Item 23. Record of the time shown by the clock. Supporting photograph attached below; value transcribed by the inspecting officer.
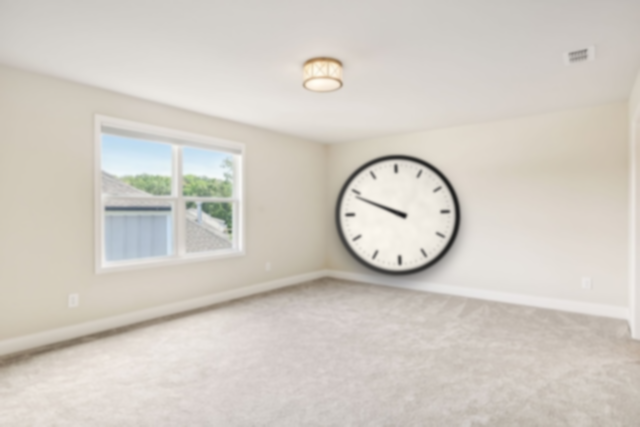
9:49
